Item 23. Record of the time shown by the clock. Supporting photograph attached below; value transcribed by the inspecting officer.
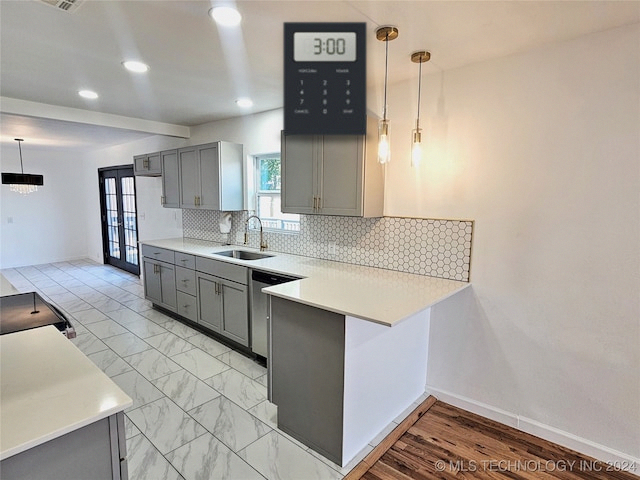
3:00
